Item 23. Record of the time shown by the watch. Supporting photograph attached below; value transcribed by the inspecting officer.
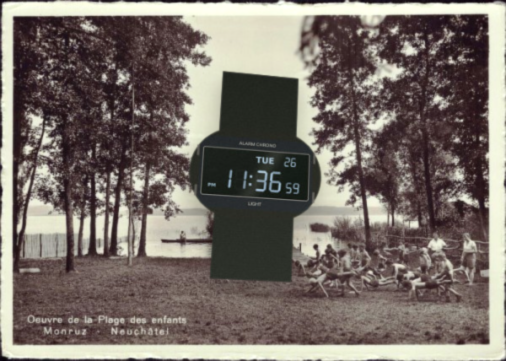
11:36:59
